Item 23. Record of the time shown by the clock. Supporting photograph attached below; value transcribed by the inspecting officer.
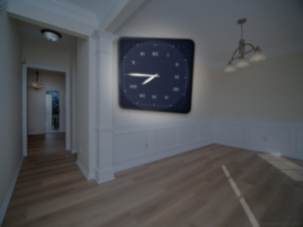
7:45
